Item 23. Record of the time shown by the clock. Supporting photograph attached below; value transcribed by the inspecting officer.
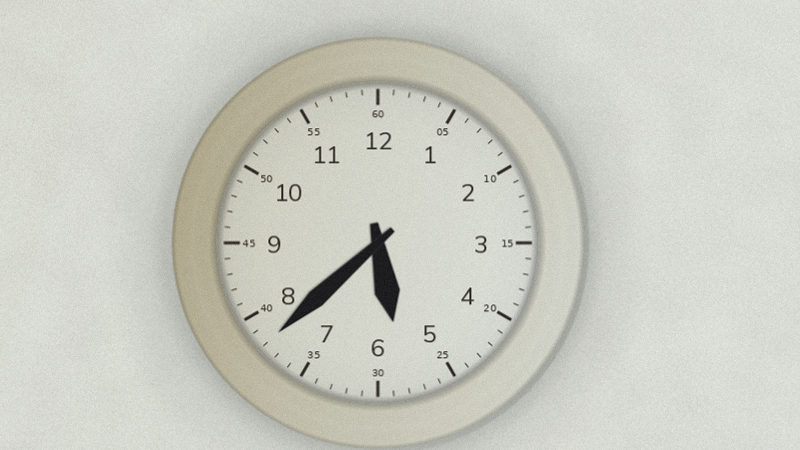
5:38
